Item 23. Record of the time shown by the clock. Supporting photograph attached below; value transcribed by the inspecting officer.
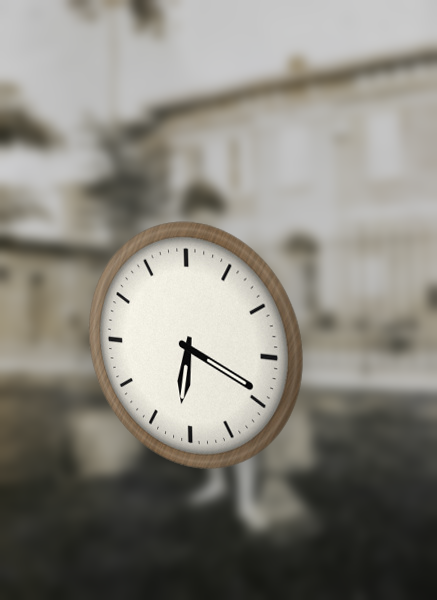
6:19
